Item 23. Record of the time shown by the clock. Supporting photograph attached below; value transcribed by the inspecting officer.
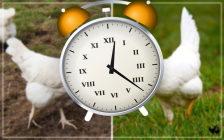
12:22
